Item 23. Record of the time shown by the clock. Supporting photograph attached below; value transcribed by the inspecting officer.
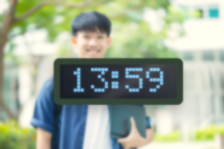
13:59
